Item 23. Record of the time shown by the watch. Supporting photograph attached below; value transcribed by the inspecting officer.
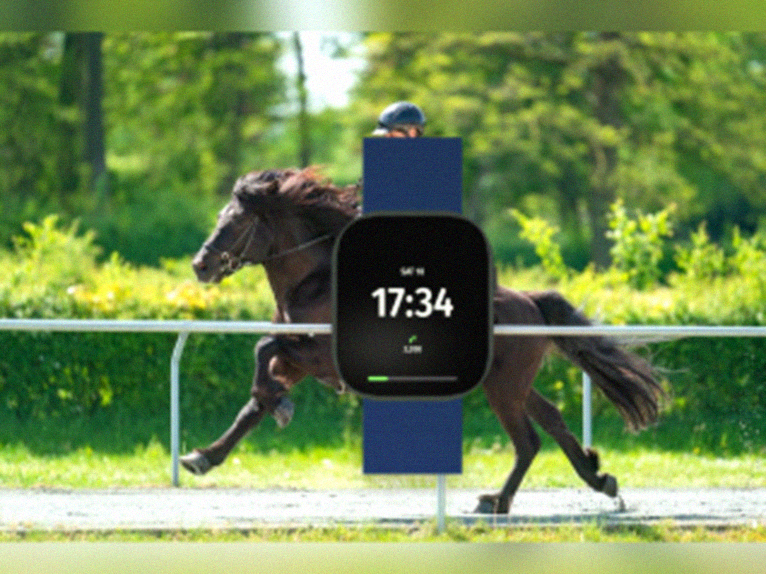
17:34
